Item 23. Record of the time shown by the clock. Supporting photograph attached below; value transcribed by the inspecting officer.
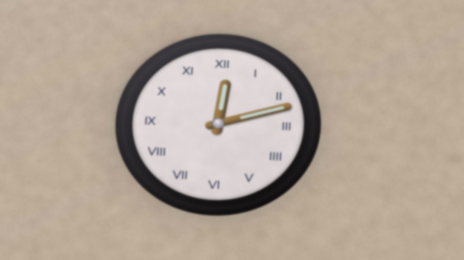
12:12
